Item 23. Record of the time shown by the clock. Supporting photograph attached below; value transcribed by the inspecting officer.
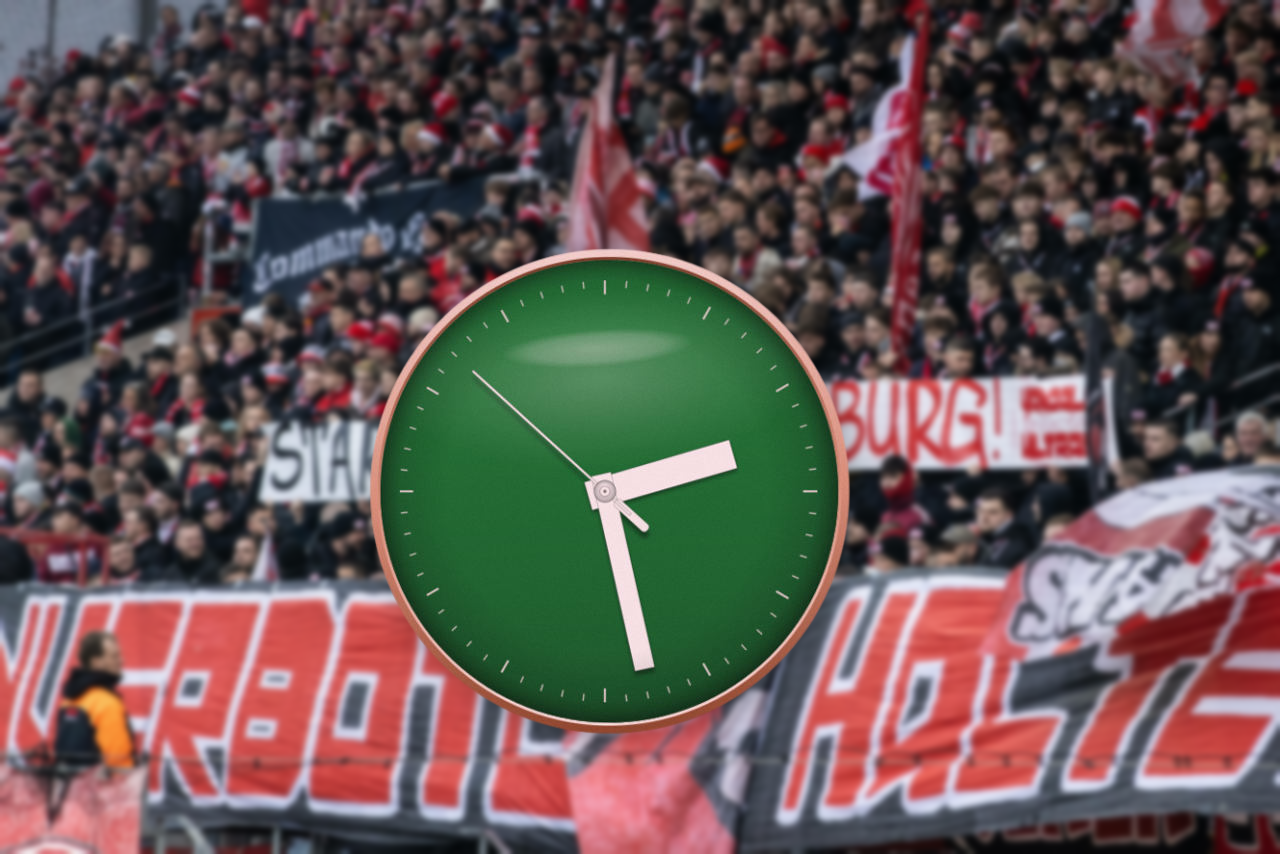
2:27:52
